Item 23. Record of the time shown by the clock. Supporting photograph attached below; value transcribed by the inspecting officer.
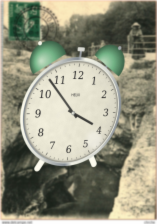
3:53
